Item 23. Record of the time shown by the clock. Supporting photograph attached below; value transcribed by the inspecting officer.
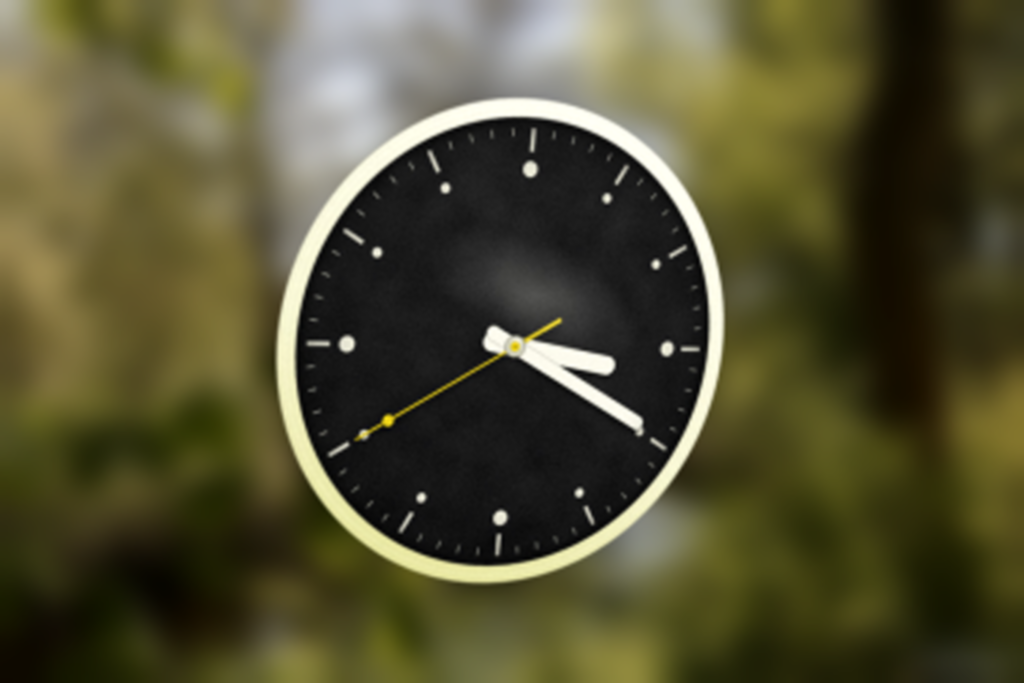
3:19:40
